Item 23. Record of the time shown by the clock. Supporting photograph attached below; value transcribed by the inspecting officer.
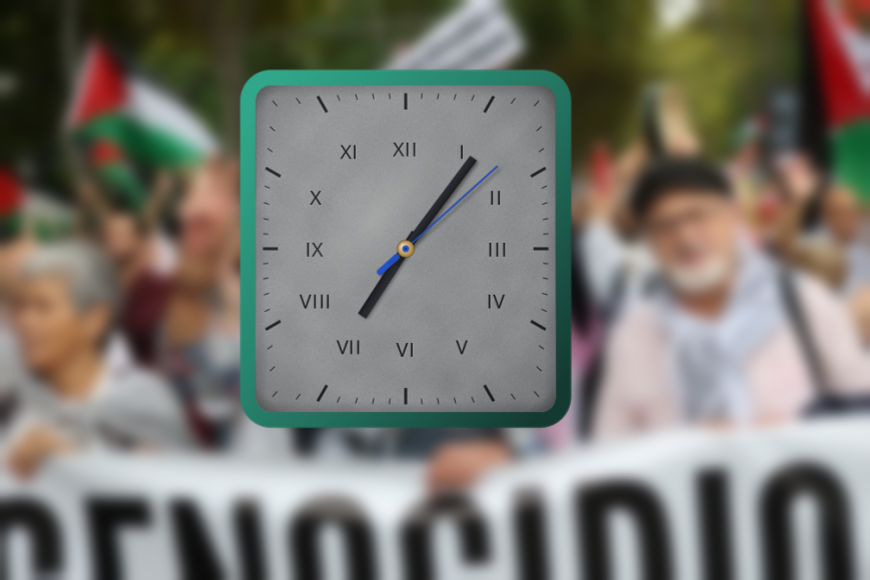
7:06:08
